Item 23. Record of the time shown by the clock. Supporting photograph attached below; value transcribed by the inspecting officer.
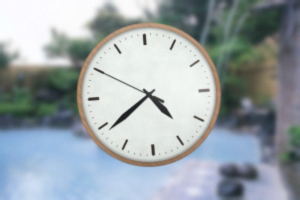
4:38:50
